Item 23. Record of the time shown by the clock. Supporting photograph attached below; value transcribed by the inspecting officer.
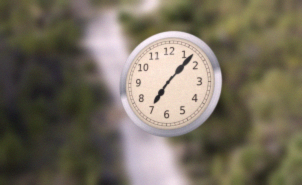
7:07
